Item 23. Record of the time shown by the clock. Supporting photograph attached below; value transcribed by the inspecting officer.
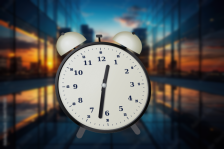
12:32
